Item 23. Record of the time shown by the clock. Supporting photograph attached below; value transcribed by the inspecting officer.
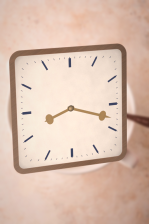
8:18
